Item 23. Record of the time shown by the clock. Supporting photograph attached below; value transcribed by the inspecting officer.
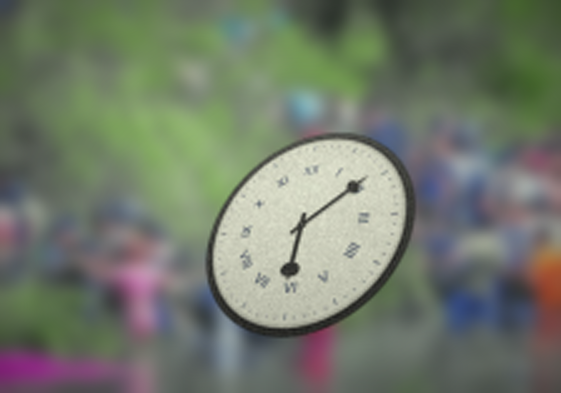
6:09
